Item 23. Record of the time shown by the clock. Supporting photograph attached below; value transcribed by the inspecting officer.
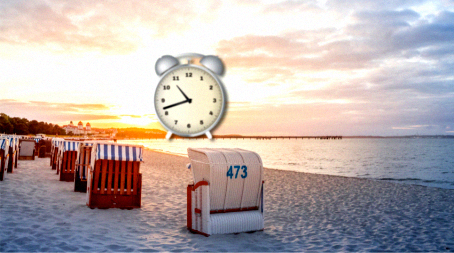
10:42
